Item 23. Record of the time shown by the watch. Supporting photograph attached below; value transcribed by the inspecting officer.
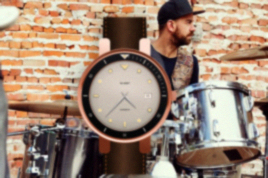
4:37
